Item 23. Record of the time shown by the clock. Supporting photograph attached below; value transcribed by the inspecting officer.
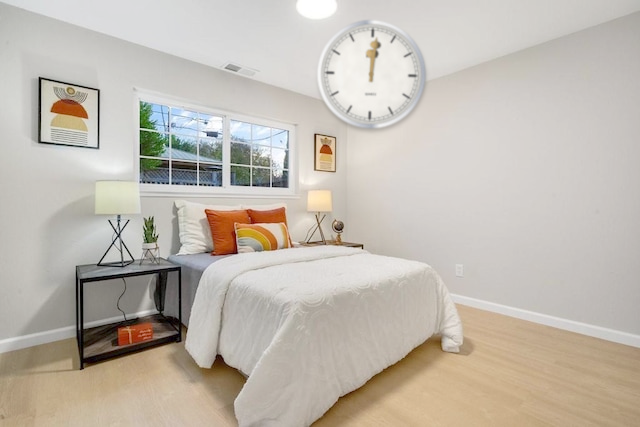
12:01
